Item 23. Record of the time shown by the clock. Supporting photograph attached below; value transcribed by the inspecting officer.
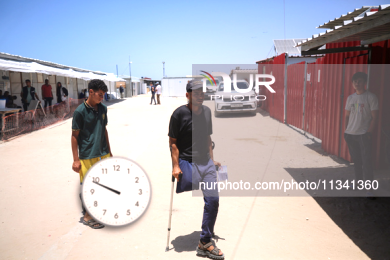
9:49
